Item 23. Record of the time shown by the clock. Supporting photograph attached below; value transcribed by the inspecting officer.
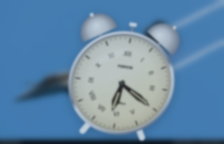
6:20
